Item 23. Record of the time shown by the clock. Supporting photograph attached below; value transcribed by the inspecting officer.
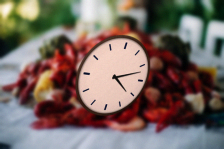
4:12
